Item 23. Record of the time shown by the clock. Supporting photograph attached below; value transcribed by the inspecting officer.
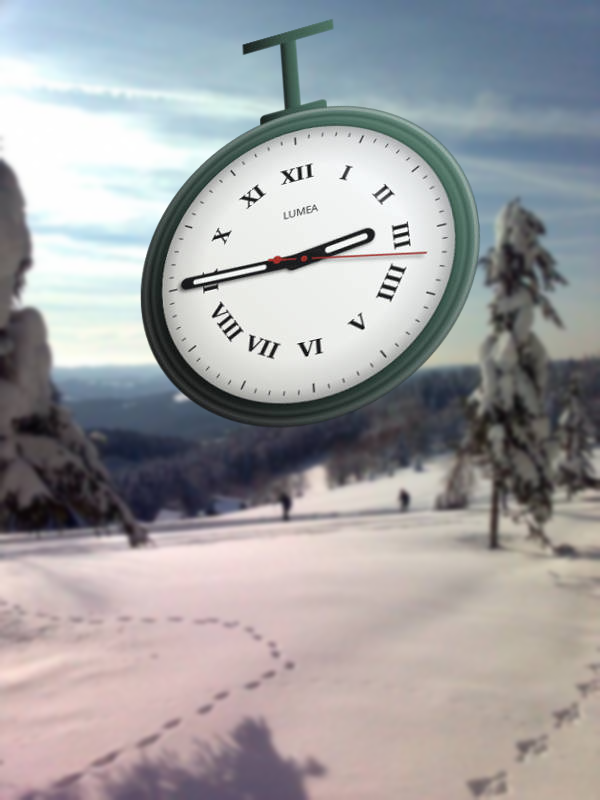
2:45:17
